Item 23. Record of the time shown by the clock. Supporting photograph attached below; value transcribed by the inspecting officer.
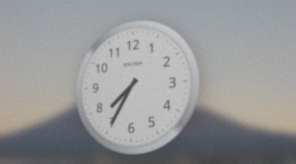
7:35
